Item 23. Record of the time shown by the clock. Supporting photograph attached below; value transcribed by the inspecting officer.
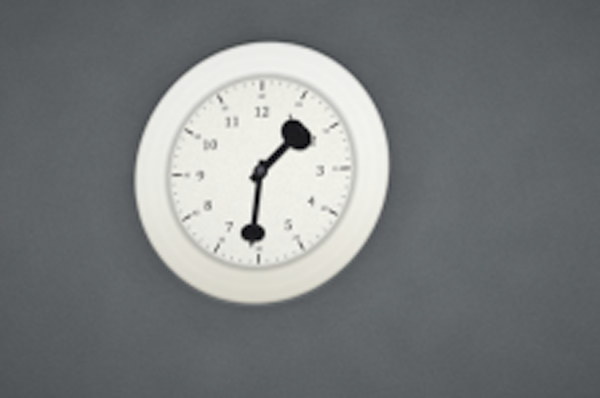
1:31
